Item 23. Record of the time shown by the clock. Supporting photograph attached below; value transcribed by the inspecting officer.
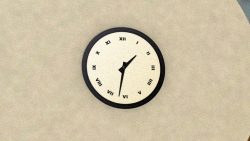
1:32
